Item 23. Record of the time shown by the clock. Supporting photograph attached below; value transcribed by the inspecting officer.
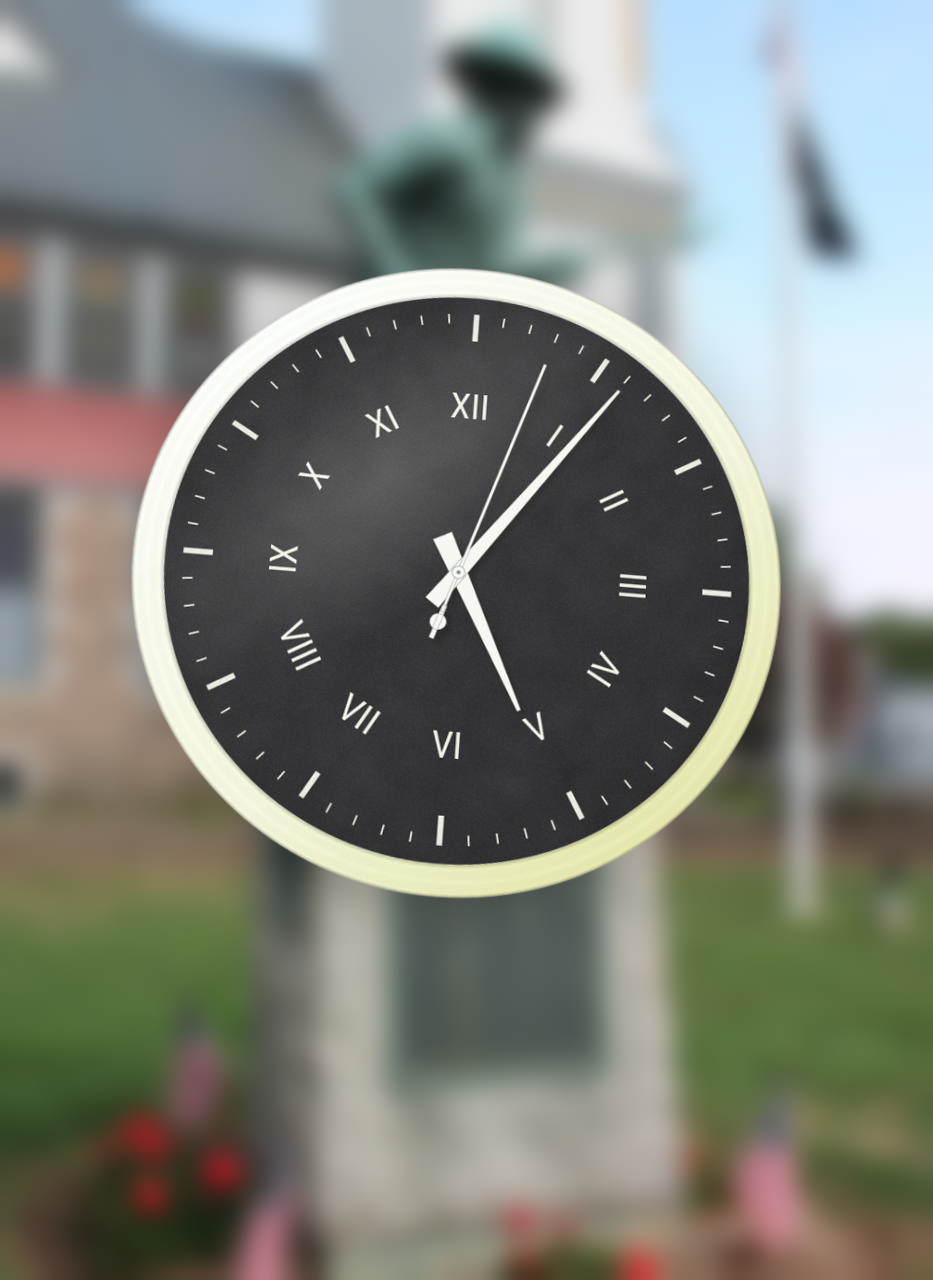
5:06:03
